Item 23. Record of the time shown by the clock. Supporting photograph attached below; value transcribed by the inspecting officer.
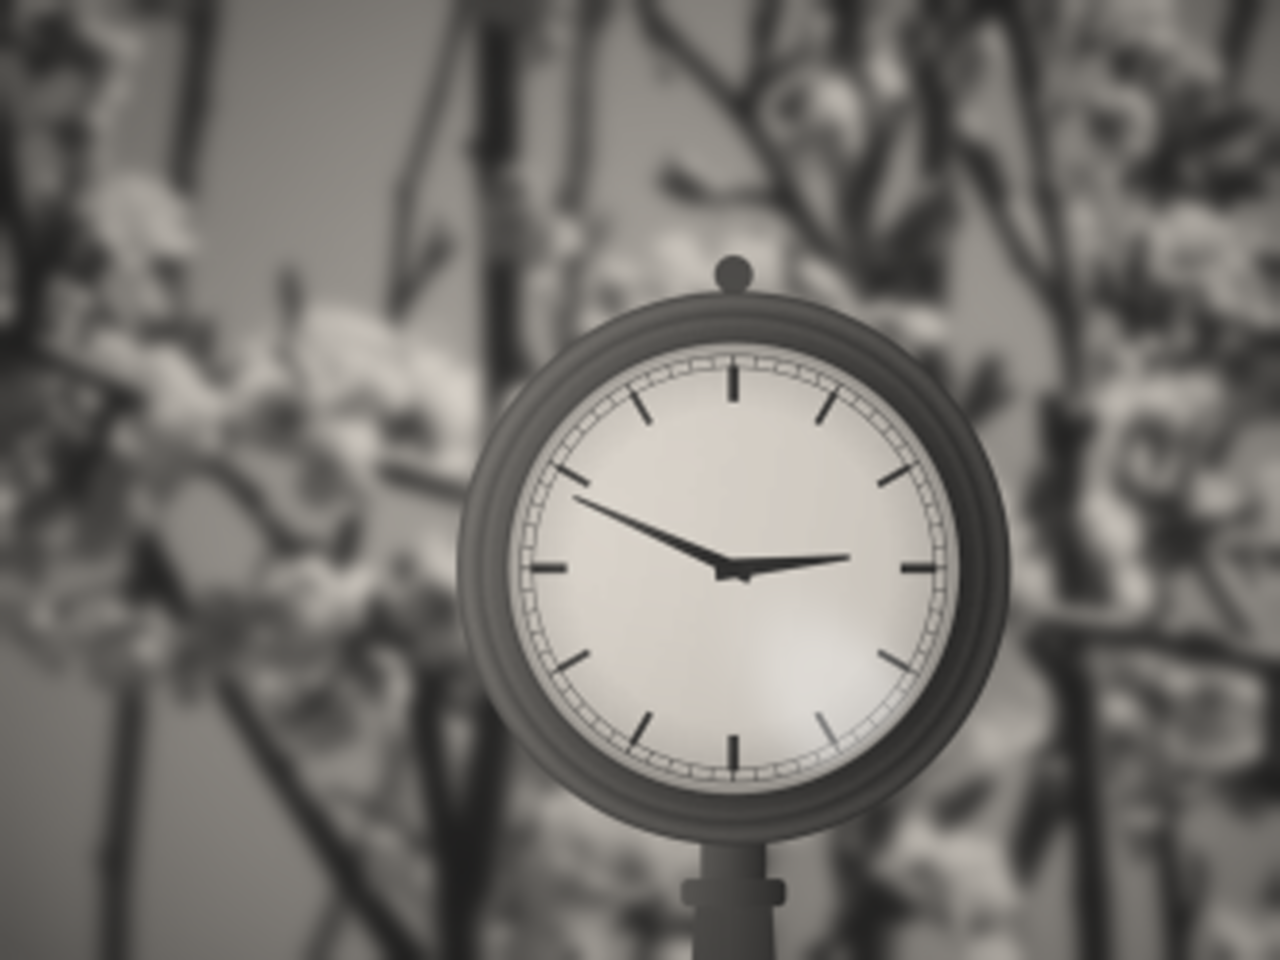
2:49
